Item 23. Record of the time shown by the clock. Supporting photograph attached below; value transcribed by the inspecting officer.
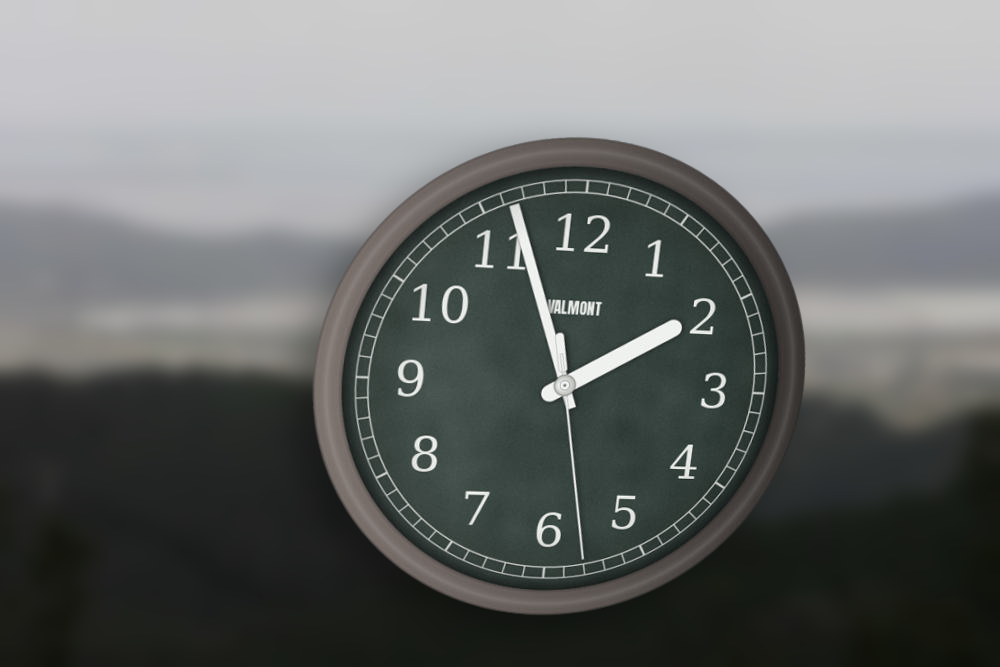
1:56:28
